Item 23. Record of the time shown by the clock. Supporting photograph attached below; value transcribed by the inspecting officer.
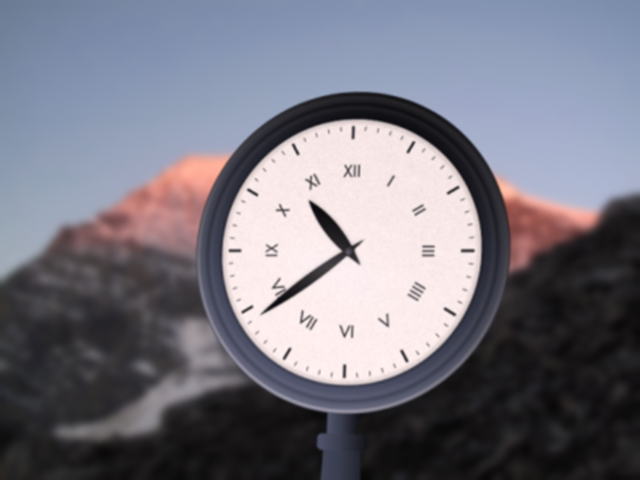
10:39
